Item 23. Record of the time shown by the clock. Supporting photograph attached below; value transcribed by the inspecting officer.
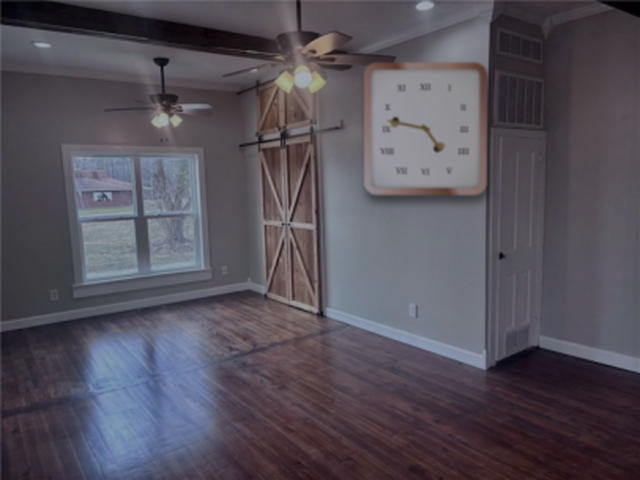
4:47
